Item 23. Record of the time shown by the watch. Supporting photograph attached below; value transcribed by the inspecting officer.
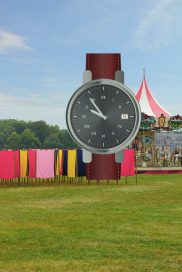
9:54
